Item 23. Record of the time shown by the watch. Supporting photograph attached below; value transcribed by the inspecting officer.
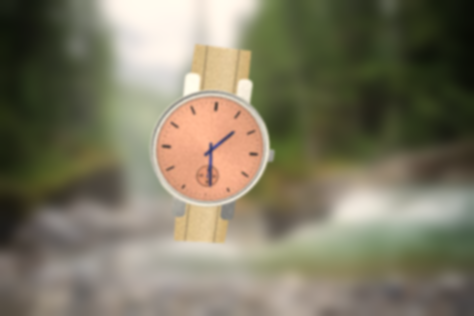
1:29
